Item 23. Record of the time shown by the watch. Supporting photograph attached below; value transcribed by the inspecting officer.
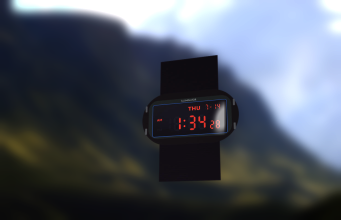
1:34:28
